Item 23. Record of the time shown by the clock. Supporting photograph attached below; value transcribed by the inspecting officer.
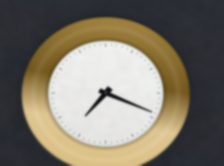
7:19
